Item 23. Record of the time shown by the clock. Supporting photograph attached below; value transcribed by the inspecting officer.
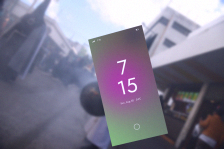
7:15
